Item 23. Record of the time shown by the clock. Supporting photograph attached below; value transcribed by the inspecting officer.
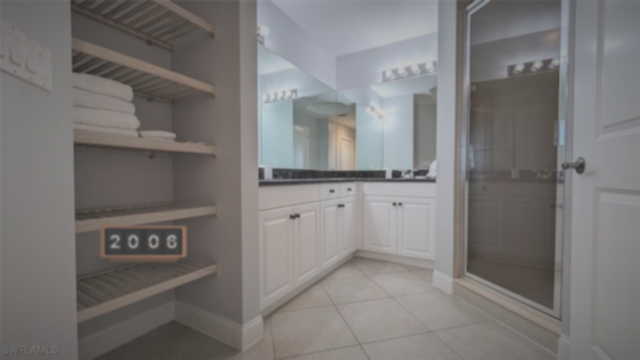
20:06
